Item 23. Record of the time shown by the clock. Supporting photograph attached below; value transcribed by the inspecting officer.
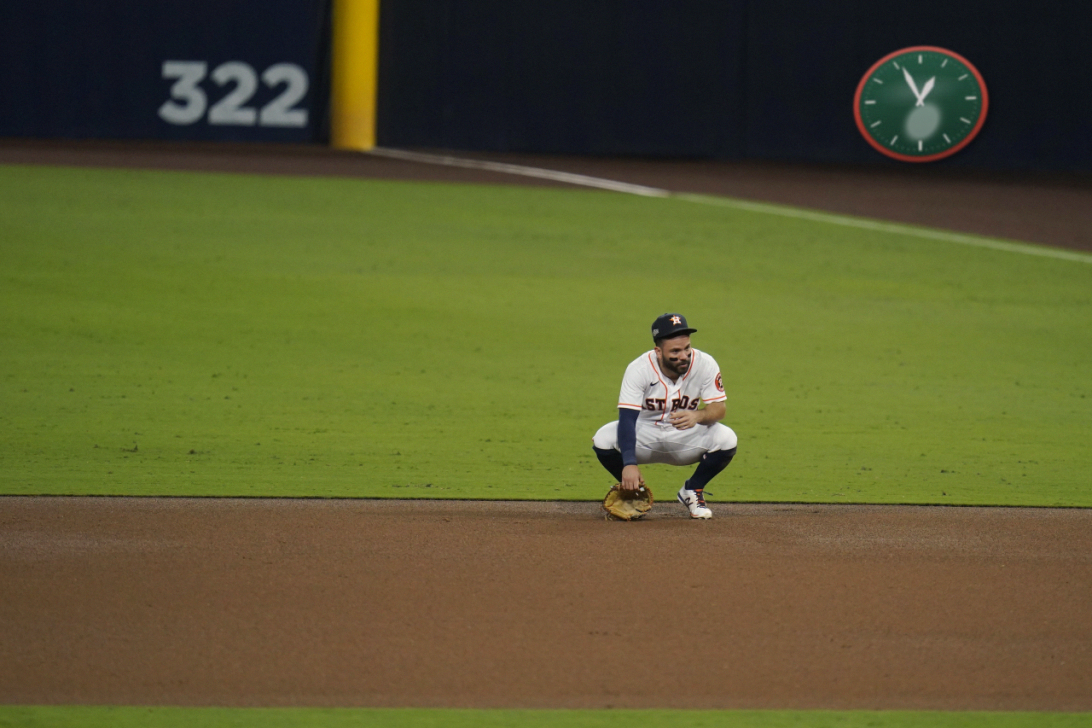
12:56
